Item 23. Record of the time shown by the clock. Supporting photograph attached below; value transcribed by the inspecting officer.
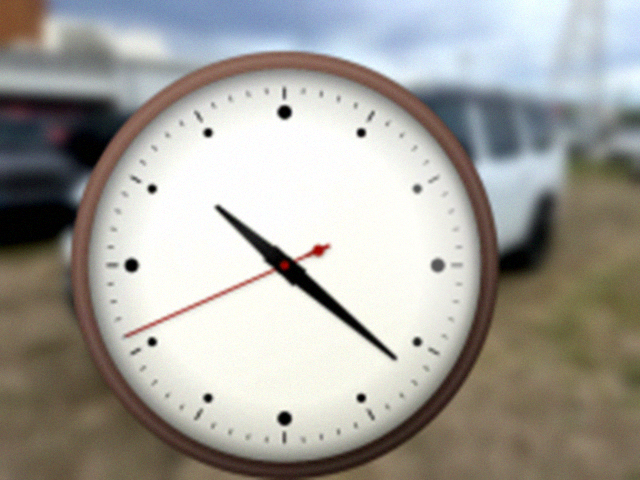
10:21:41
